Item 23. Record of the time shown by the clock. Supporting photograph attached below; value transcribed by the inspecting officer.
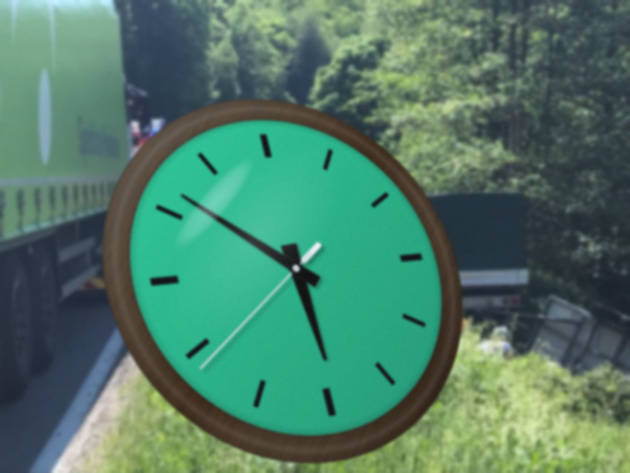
5:51:39
